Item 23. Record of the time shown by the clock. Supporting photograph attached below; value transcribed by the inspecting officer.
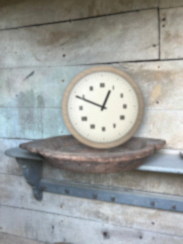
12:49
